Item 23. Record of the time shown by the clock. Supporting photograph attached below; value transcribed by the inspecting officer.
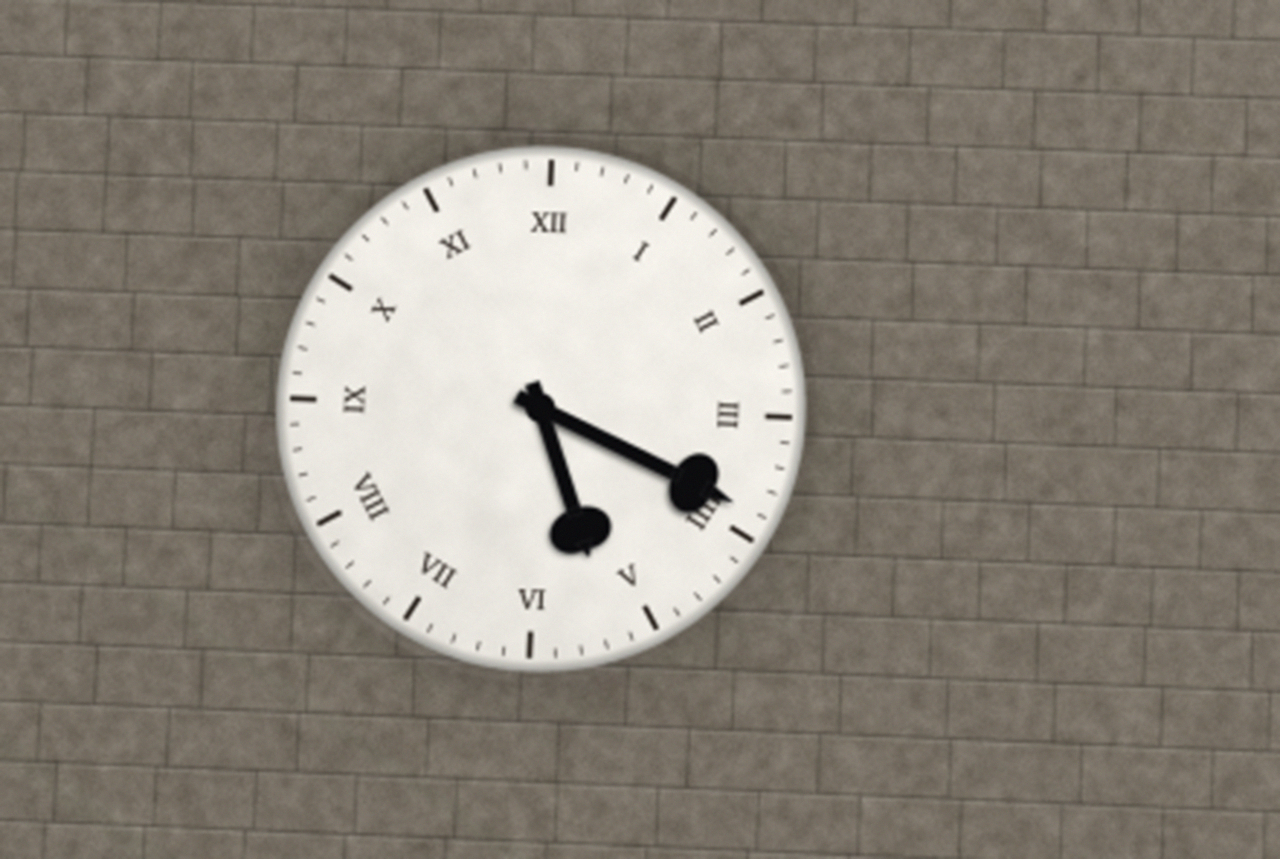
5:19
